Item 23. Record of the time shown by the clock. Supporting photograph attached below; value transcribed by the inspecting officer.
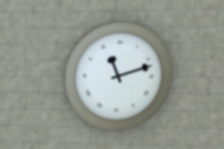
11:12
